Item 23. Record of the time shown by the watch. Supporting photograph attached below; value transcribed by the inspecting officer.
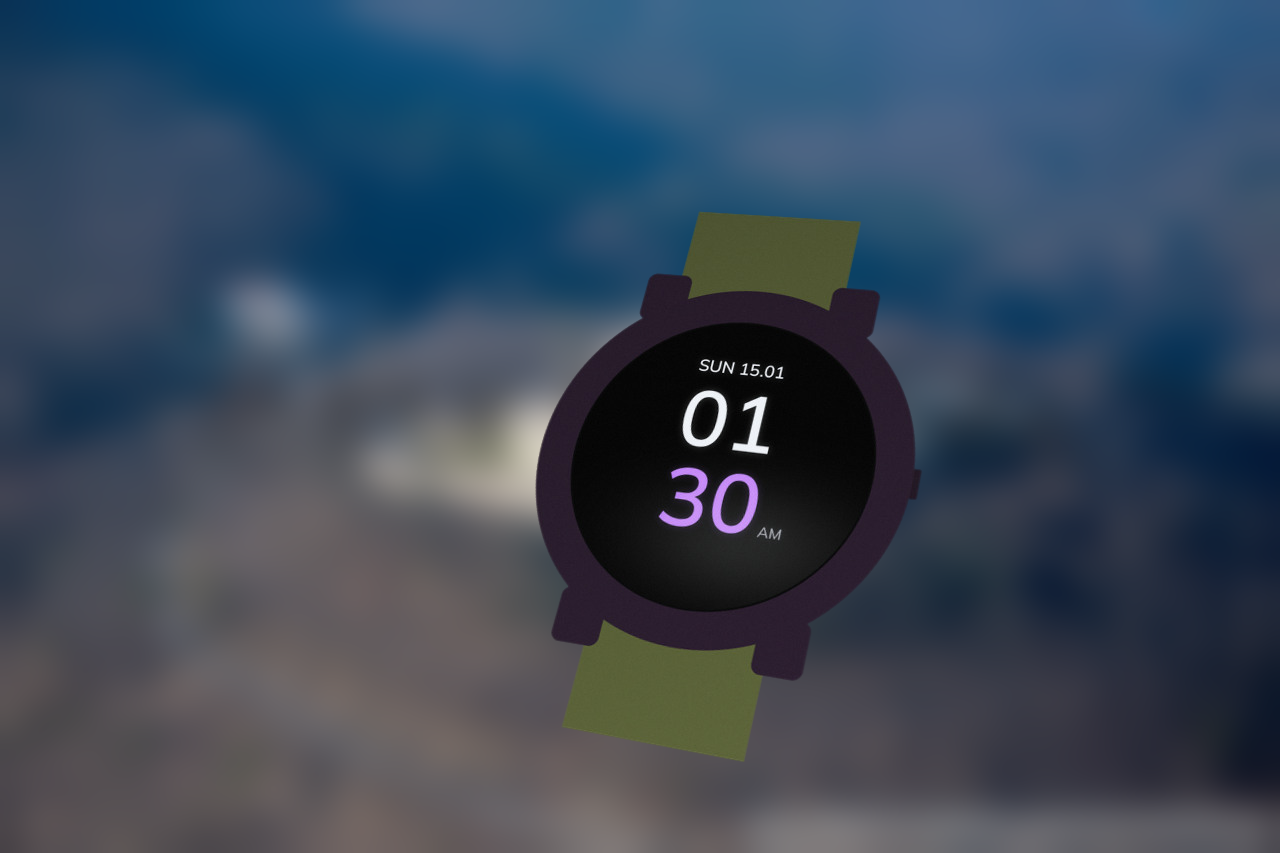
1:30
